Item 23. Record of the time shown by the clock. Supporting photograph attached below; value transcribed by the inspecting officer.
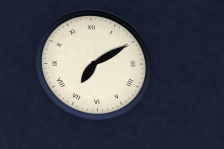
7:10
